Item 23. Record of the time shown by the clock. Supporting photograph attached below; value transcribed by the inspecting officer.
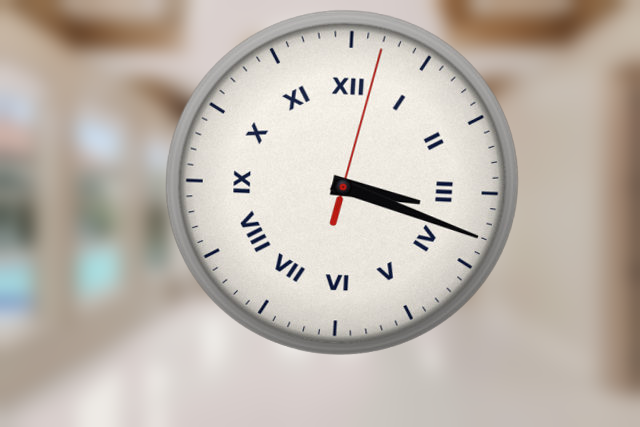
3:18:02
